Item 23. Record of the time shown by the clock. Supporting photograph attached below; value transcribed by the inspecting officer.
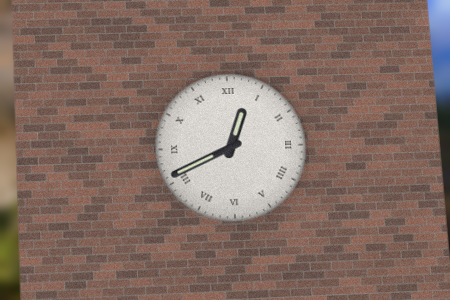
12:41
